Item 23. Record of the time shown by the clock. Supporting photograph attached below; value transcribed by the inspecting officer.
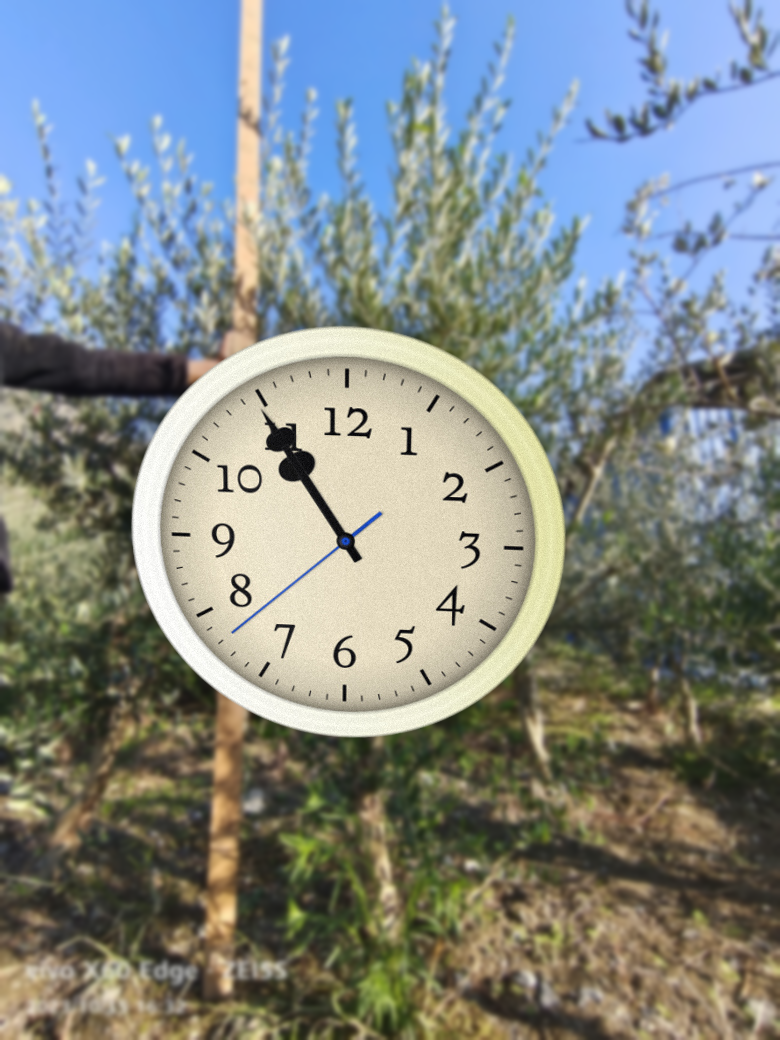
10:54:38
